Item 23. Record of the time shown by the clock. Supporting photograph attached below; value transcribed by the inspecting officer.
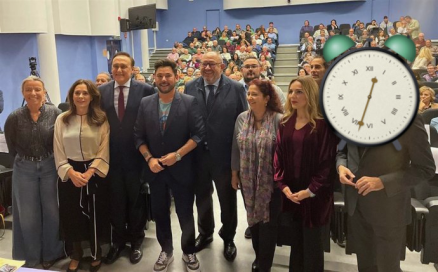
12:33
